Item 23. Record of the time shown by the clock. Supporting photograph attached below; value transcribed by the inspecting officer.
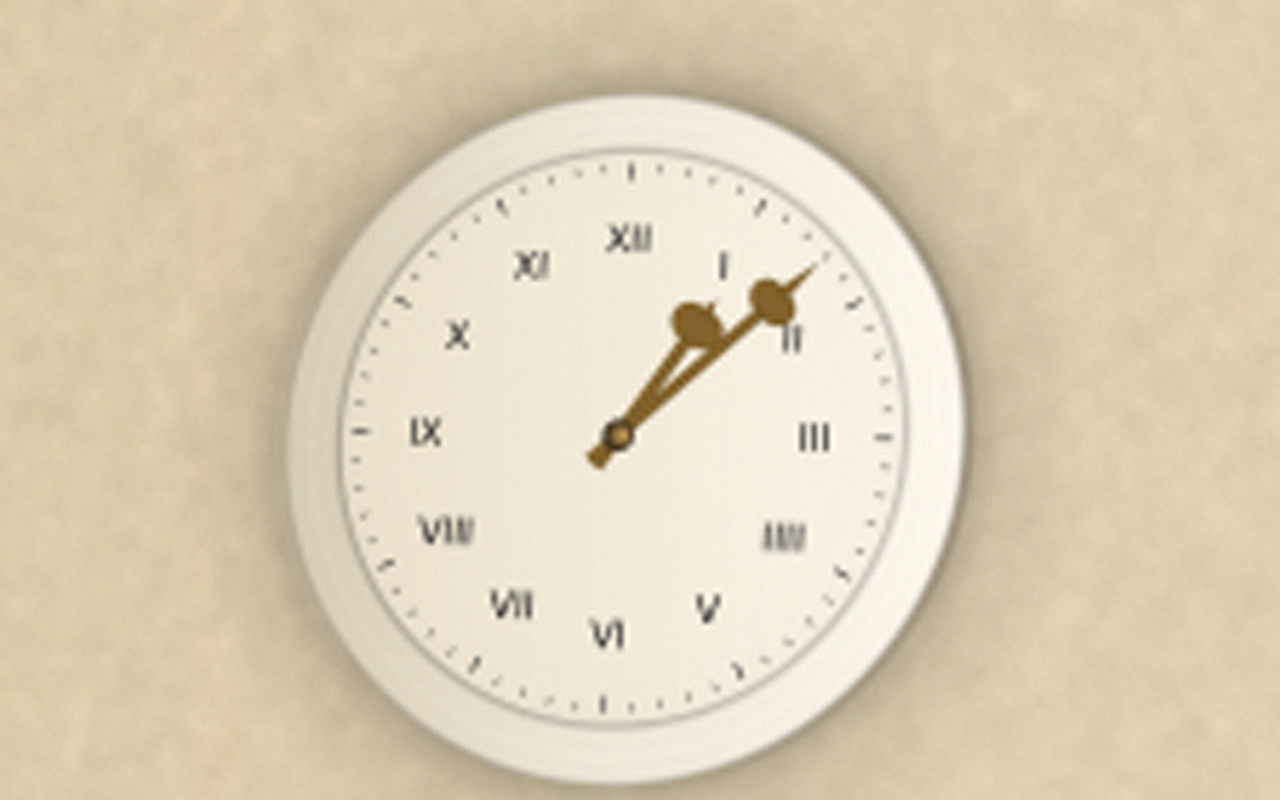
1:08
